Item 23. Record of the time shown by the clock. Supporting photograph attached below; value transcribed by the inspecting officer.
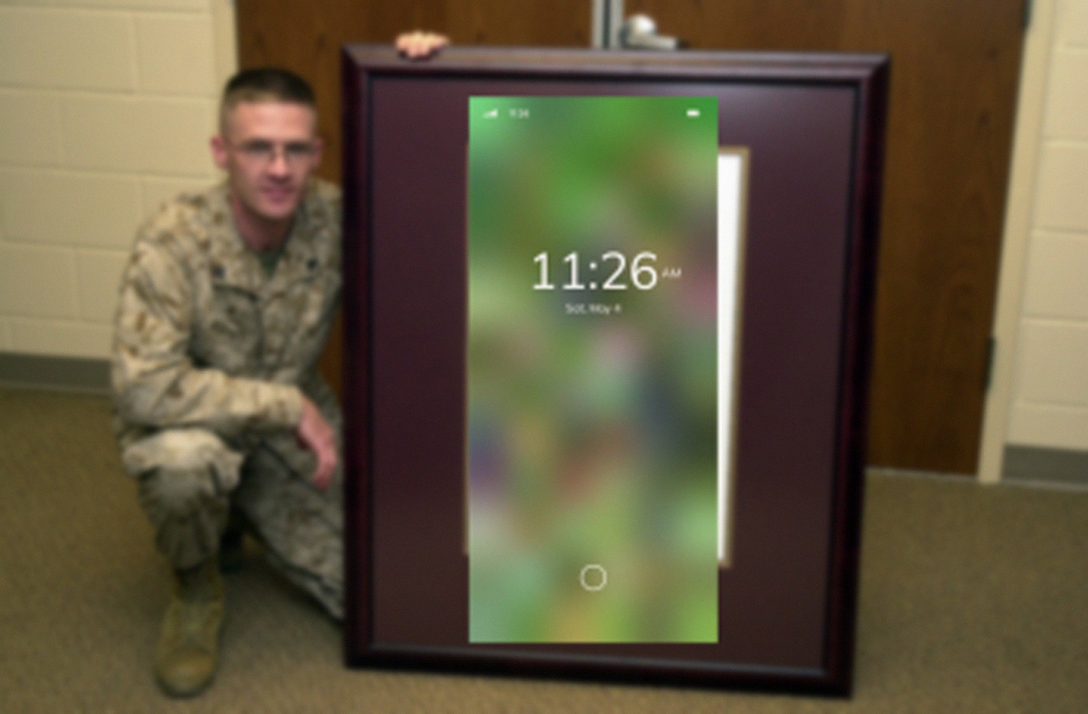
11:26
